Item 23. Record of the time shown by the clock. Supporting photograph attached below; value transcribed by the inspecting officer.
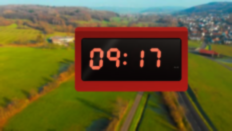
9:17
